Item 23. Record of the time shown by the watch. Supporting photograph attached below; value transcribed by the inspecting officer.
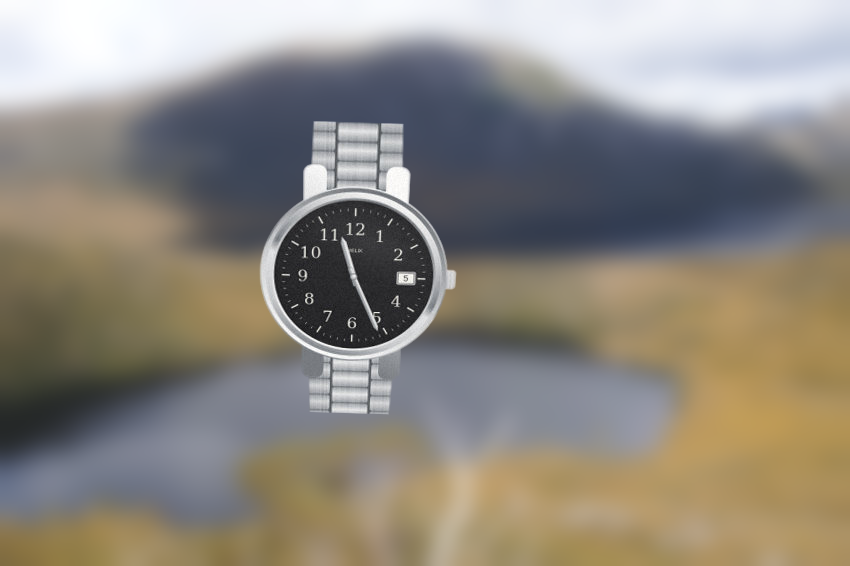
11:26
